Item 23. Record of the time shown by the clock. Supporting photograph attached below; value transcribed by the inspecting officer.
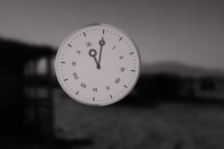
11:00
